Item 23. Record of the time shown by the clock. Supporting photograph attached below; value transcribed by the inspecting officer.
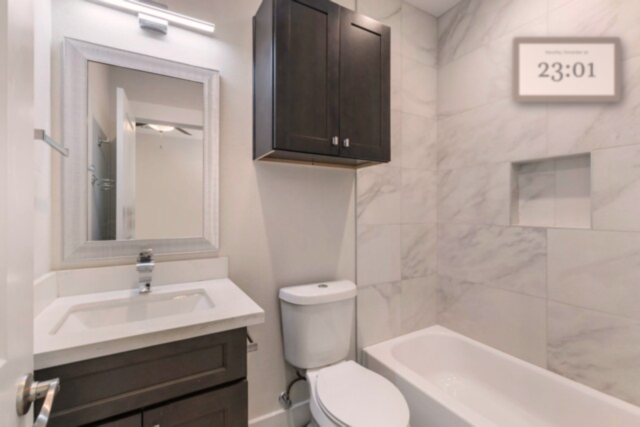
23:01
